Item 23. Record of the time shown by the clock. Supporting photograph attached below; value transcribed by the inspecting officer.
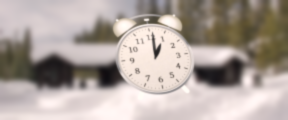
1:01
